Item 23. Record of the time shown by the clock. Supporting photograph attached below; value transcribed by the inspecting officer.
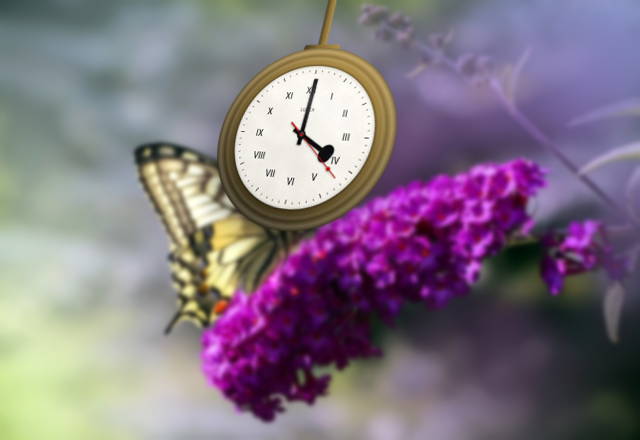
4:00:22
